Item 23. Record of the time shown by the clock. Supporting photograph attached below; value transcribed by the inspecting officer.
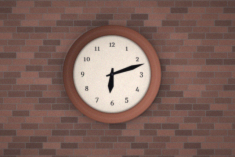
6:12
